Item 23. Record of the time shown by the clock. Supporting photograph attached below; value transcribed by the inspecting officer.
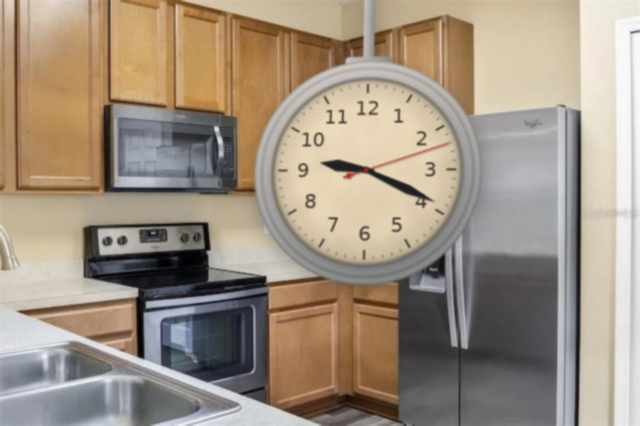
9:19:12
